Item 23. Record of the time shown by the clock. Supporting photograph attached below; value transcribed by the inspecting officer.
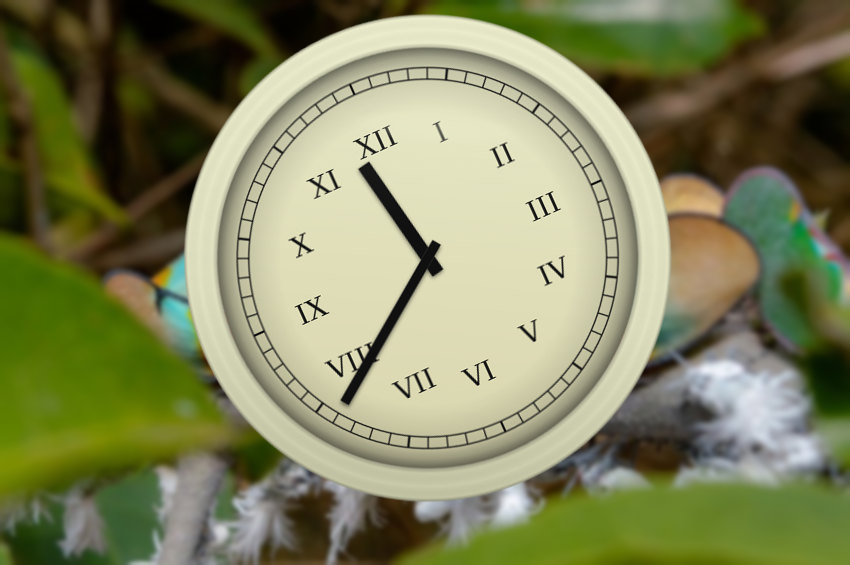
11:39
